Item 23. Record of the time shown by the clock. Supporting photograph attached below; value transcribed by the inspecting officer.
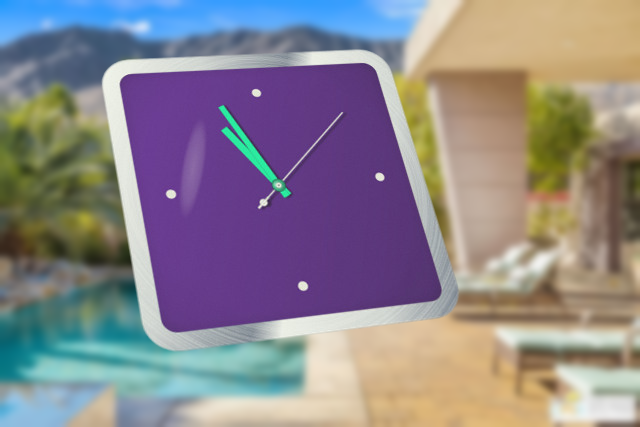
10:56:08
